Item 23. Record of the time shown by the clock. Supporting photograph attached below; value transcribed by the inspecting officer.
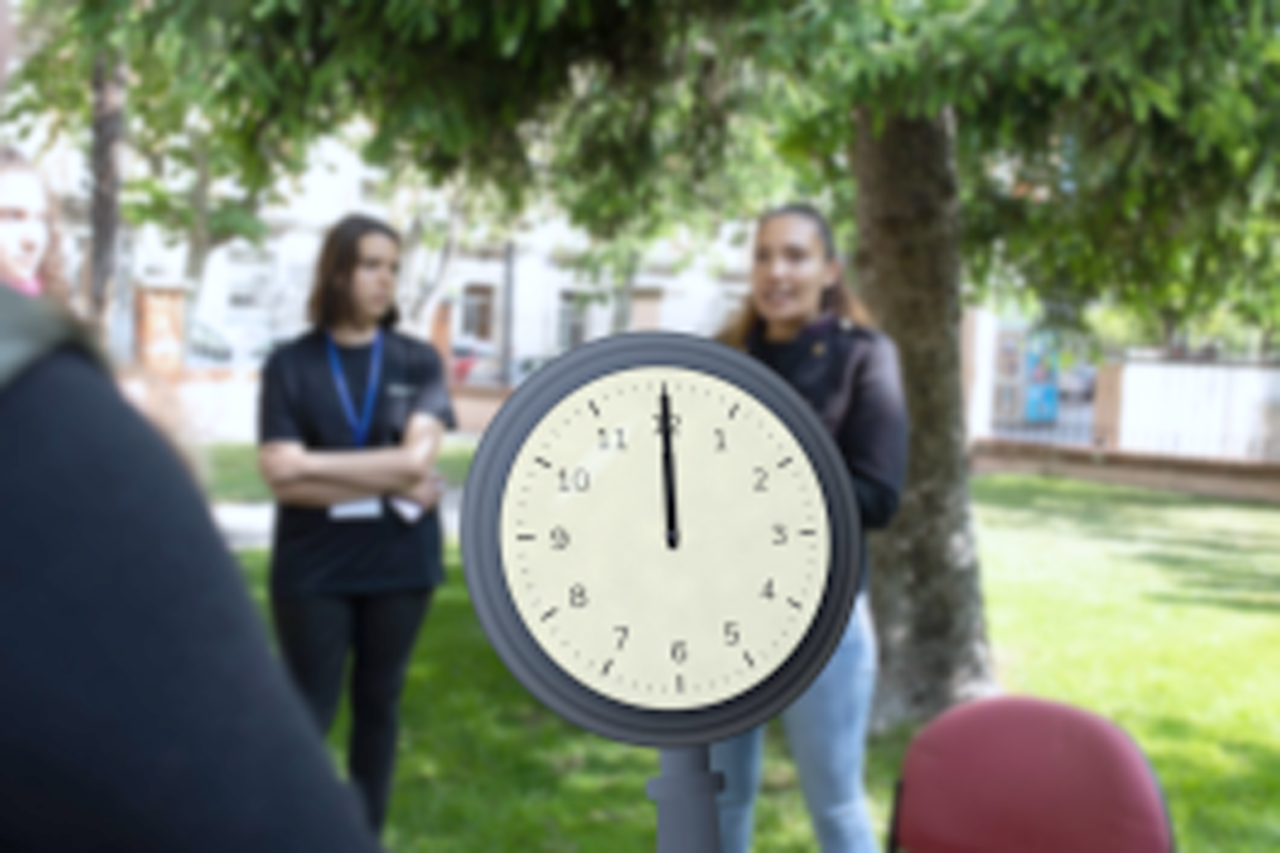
12:00
